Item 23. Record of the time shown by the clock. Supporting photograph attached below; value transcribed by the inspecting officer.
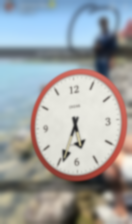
5:34
